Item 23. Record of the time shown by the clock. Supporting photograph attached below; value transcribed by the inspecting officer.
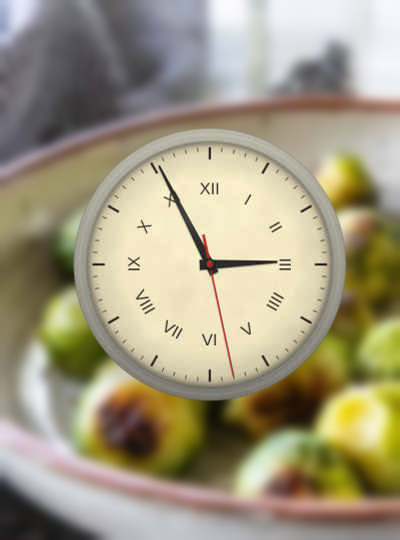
2:55:28
